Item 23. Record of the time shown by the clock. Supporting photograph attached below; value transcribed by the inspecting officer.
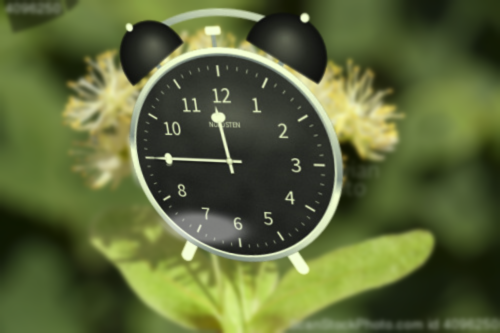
11:45
